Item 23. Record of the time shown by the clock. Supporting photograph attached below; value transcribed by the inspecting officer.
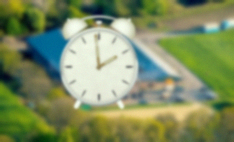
1:59
